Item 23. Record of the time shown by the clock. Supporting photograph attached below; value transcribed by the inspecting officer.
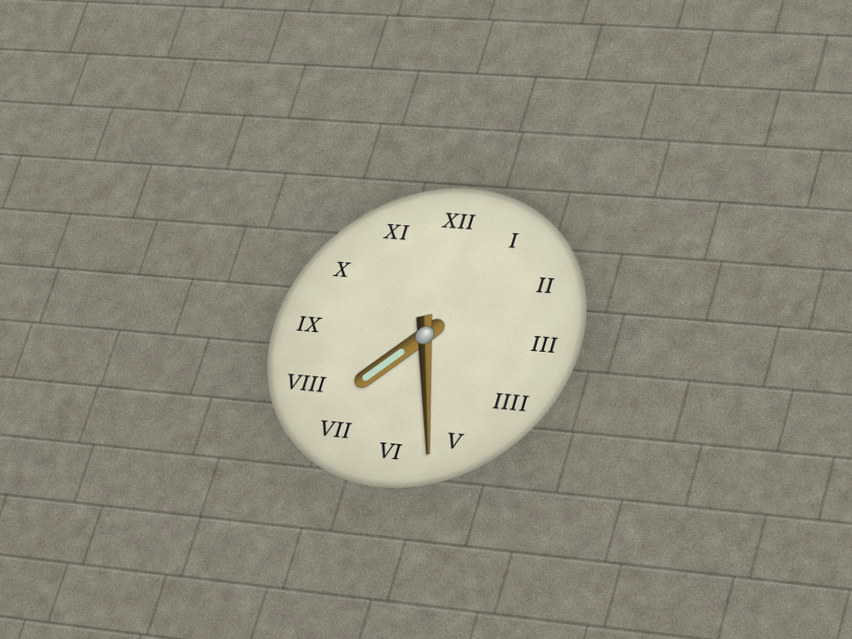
7:27
